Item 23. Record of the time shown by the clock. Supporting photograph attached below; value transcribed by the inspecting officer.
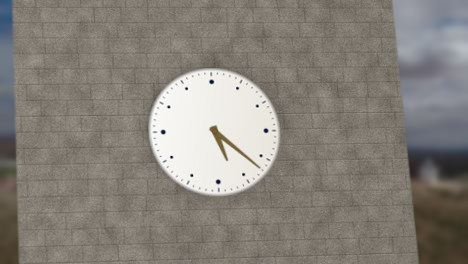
5:22
